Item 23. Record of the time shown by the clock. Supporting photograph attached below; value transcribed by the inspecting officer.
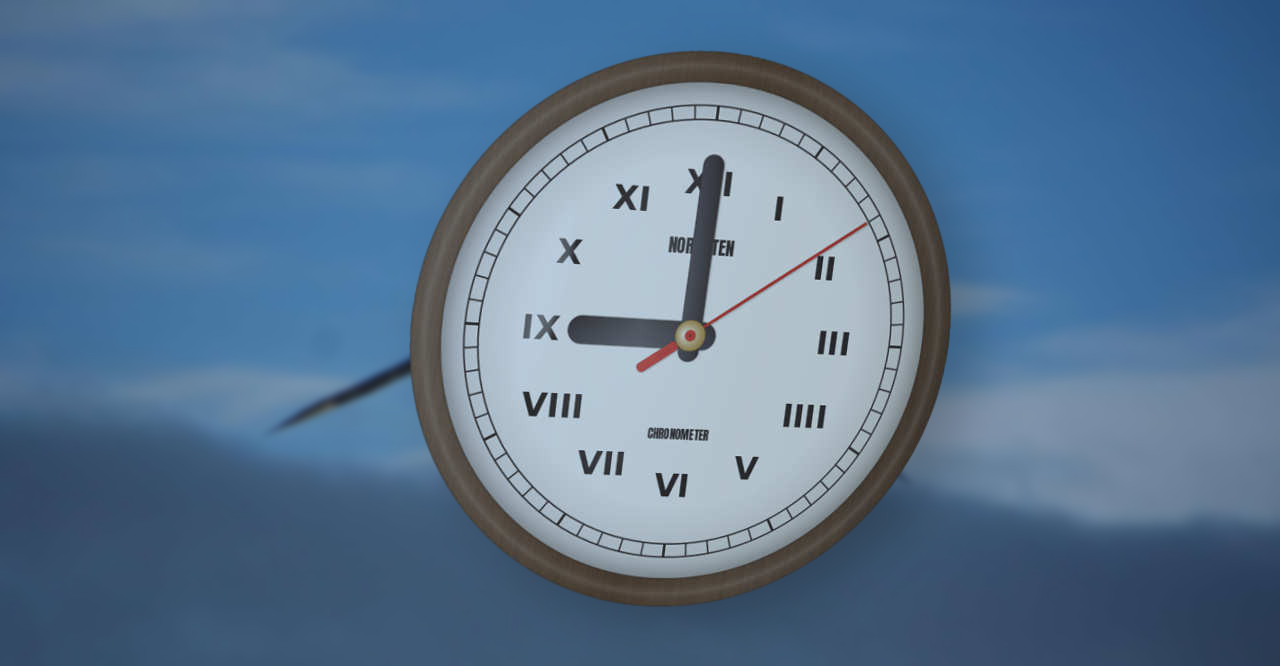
9:00:09
